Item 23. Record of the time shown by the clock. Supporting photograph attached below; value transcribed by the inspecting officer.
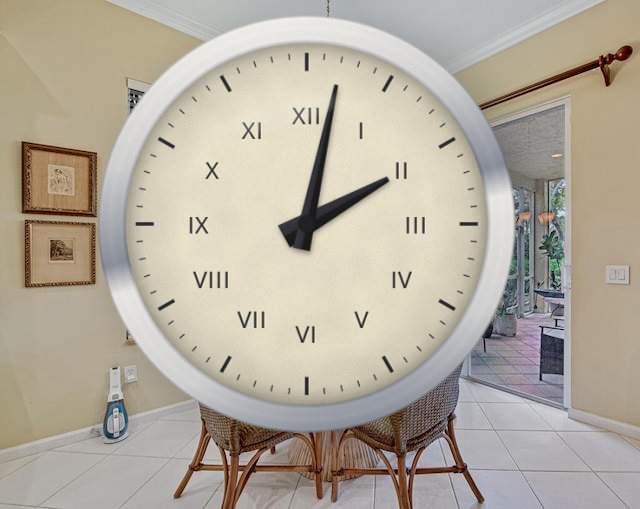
2:02
